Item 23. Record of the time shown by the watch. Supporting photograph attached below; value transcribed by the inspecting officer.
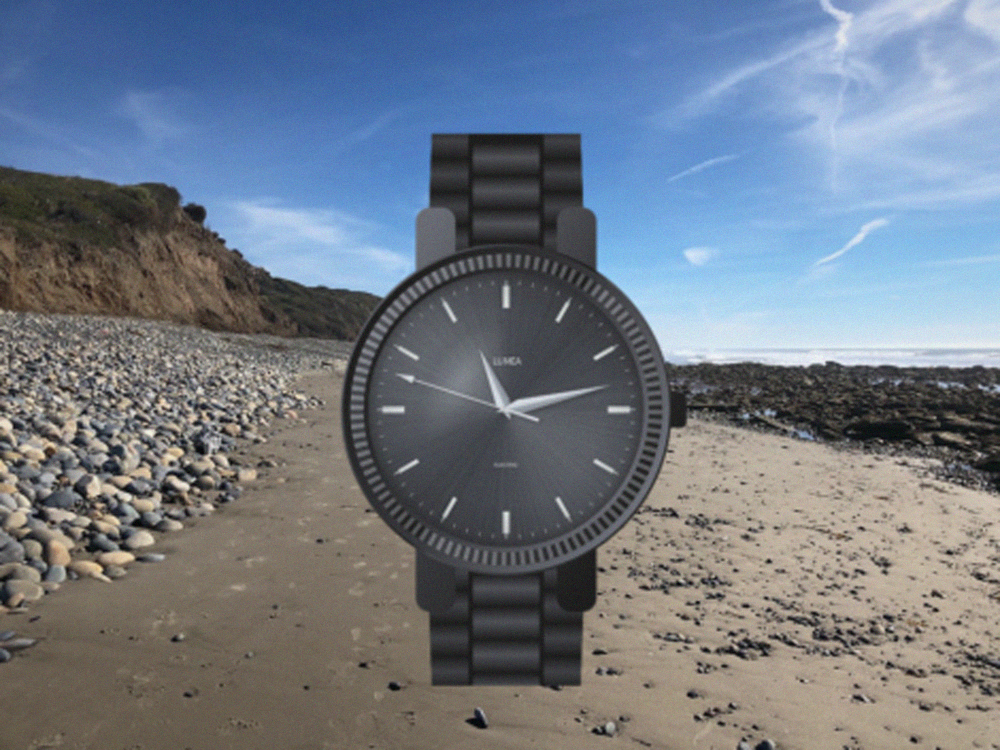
11:12:48
